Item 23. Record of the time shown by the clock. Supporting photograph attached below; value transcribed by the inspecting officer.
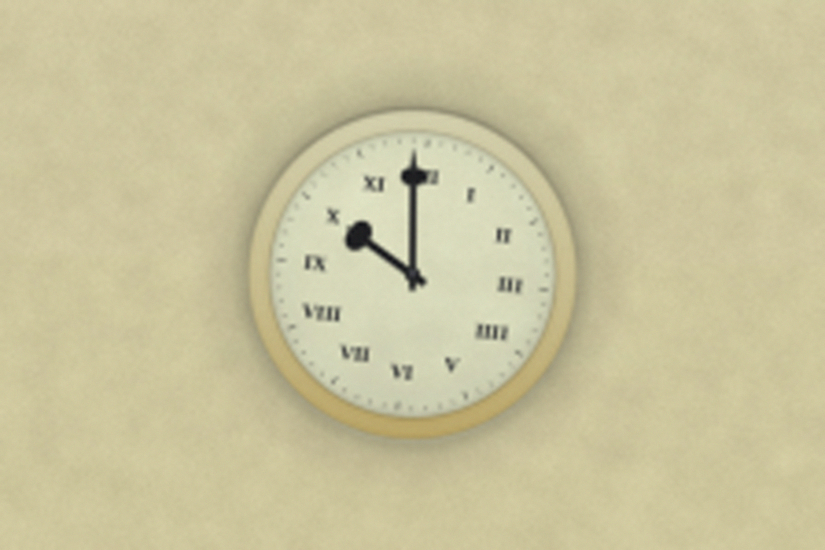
9:59
